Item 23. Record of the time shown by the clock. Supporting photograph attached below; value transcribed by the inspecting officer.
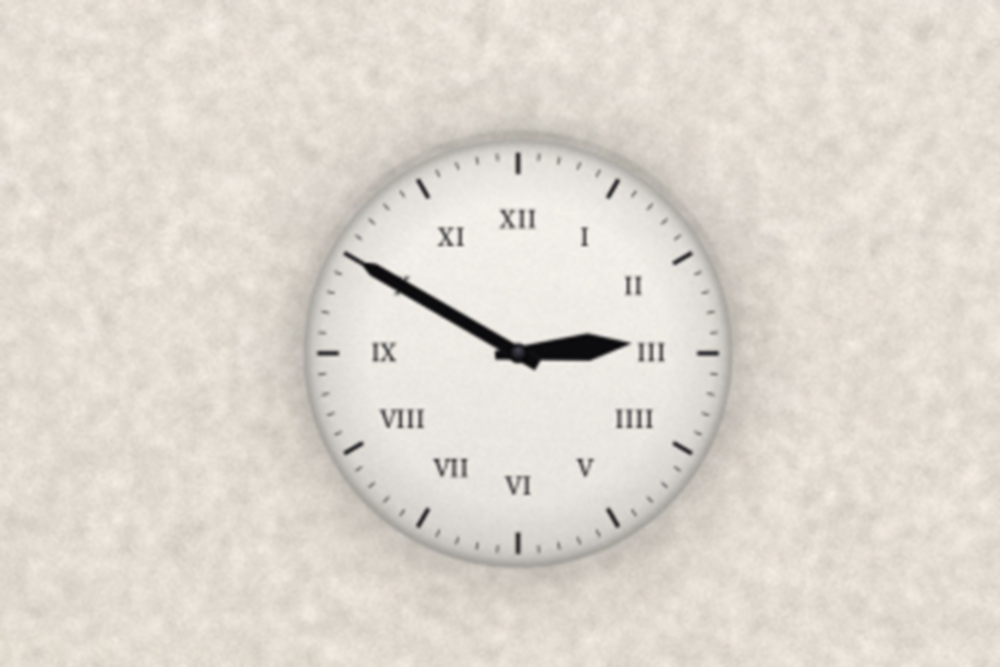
2:50
